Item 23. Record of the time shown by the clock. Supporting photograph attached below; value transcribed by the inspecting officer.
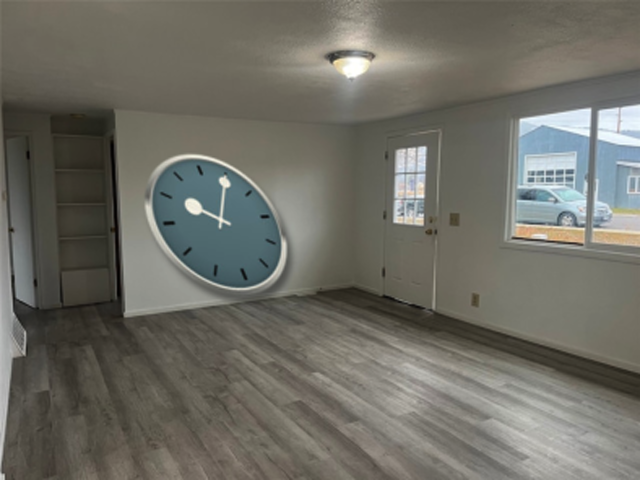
10:05
